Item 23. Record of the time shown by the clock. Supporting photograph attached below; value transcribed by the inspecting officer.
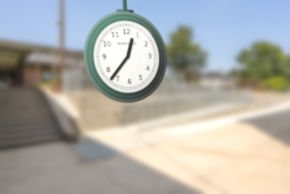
12:37
